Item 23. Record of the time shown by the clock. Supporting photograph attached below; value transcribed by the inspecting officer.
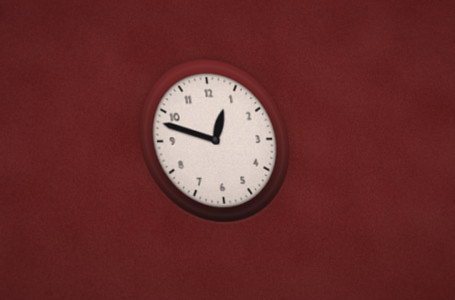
12:48
